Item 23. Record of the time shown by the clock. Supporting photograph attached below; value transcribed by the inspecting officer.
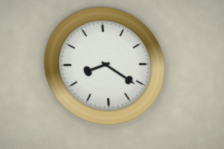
8:21
